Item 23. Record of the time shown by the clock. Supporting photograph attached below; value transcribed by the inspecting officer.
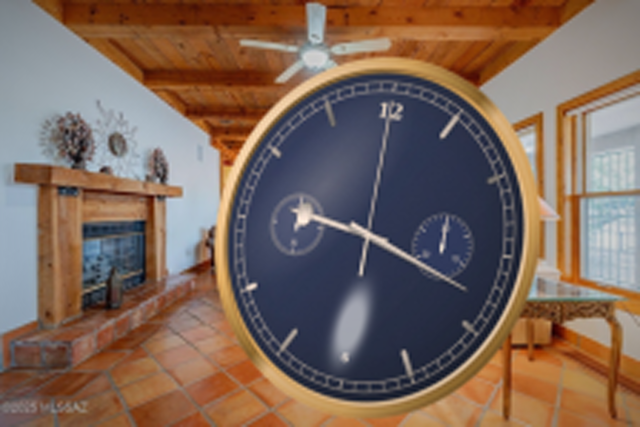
9:18
